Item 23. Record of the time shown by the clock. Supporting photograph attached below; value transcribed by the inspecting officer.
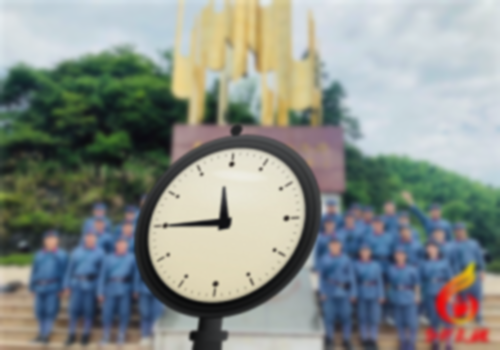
11:45
